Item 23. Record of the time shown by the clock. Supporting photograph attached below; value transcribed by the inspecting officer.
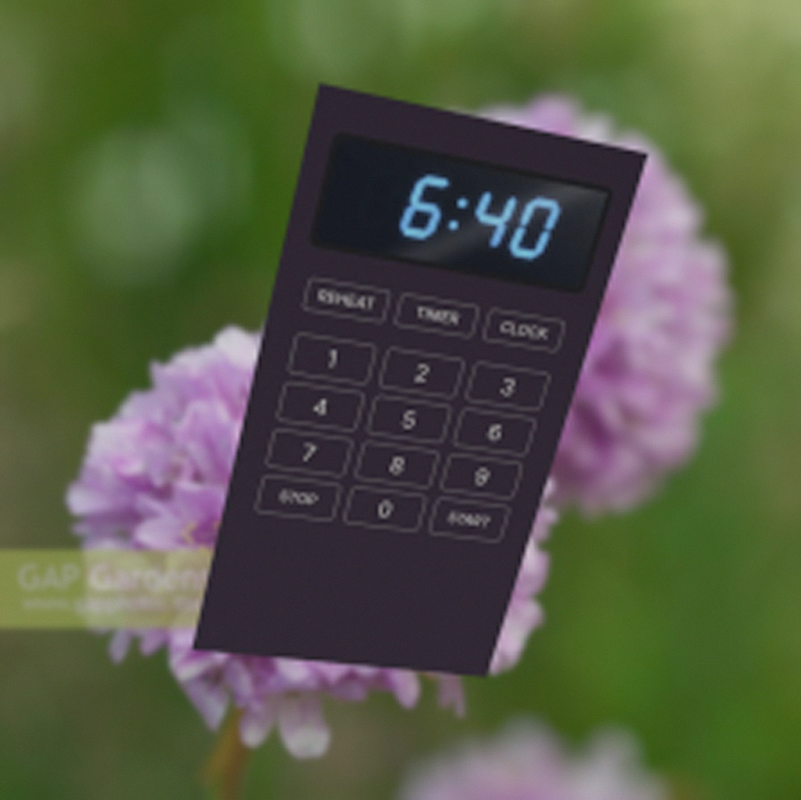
6:40
